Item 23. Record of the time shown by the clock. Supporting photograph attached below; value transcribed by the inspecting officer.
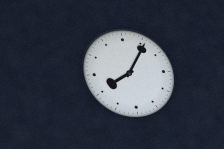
8:06
